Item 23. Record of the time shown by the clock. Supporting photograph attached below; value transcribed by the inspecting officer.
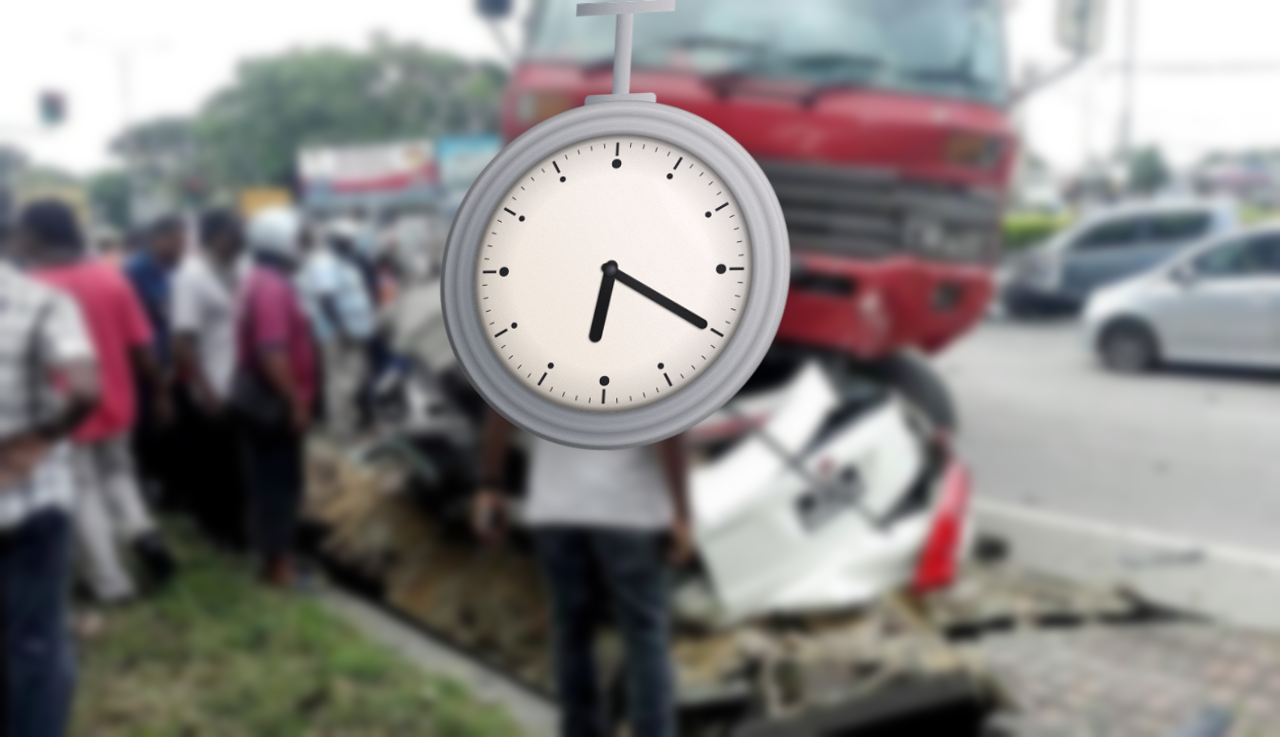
6:20
